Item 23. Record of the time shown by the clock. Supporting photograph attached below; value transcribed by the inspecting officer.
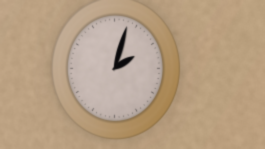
2:03
